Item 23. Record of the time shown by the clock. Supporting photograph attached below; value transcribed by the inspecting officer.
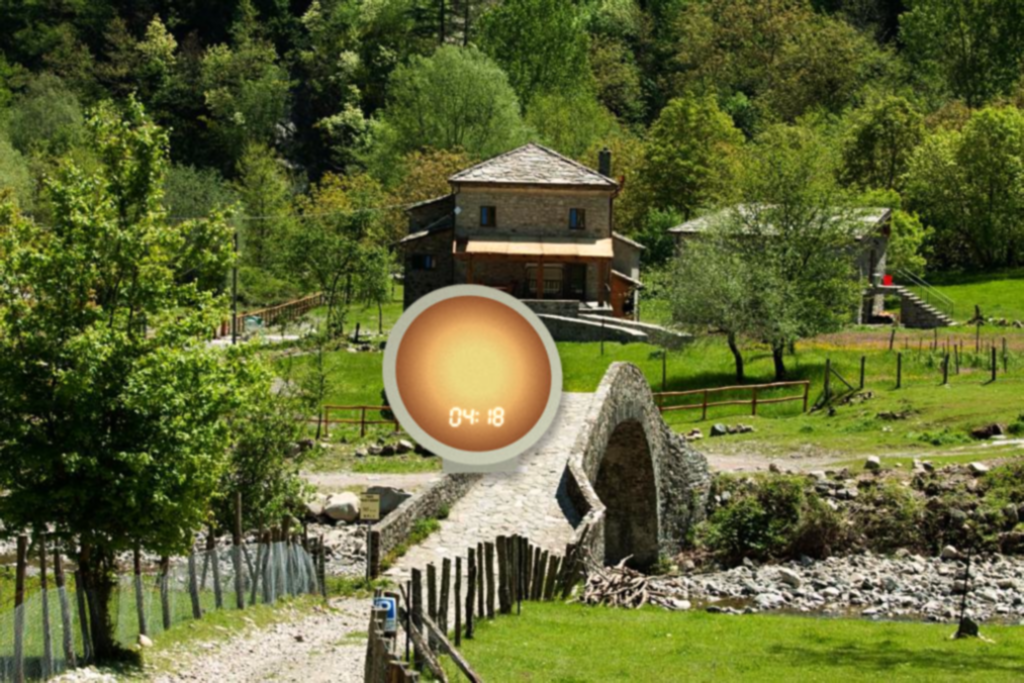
4:18
